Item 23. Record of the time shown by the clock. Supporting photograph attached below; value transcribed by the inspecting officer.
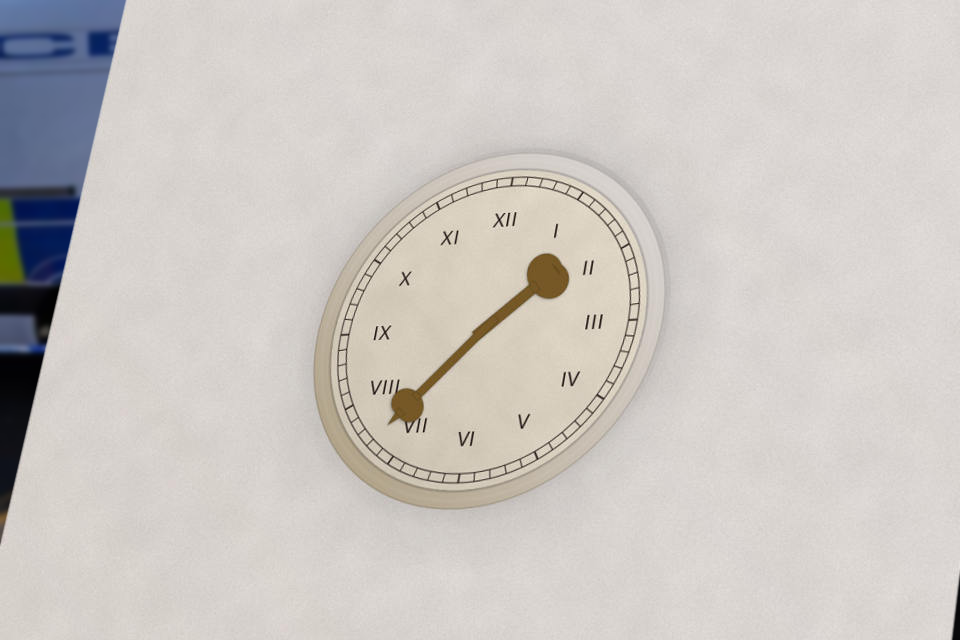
1:37
